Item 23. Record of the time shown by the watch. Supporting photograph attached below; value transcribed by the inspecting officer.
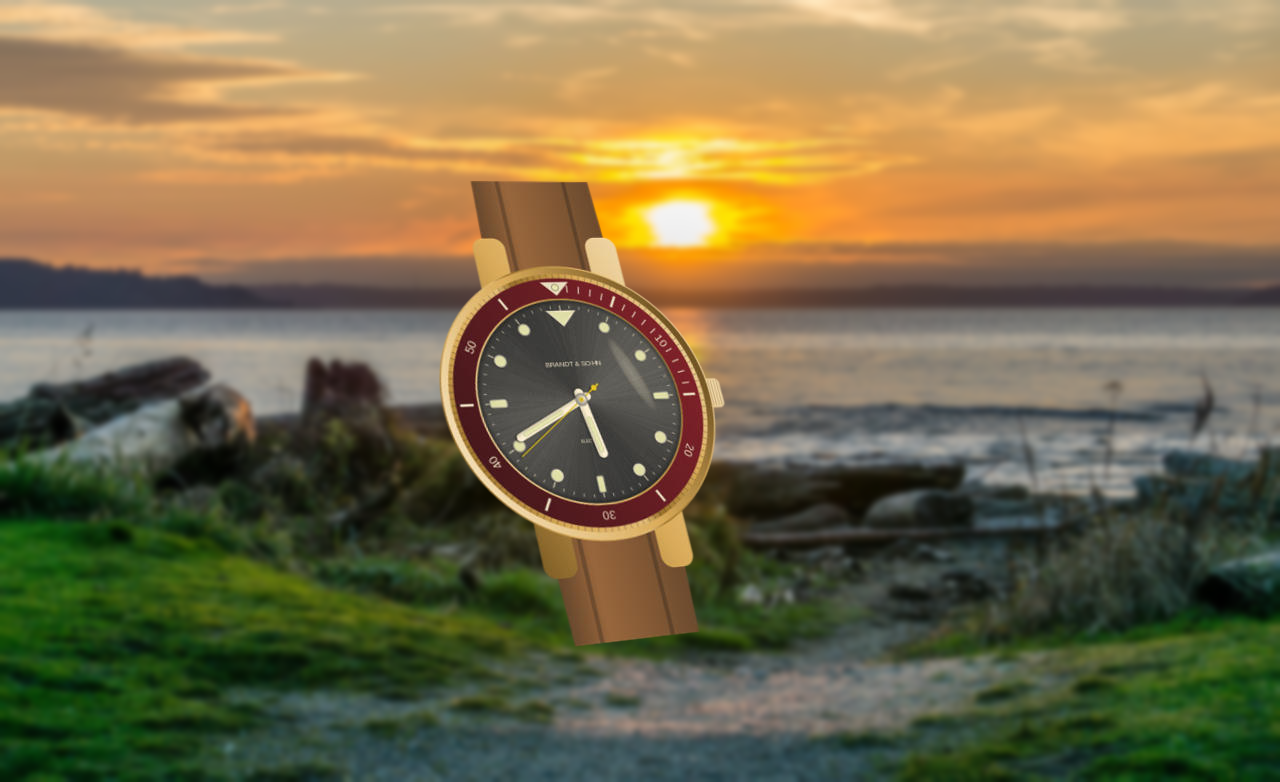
5:40:39
